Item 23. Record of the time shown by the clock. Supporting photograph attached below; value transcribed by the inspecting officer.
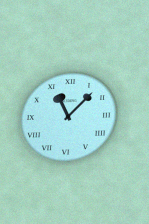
11:07
